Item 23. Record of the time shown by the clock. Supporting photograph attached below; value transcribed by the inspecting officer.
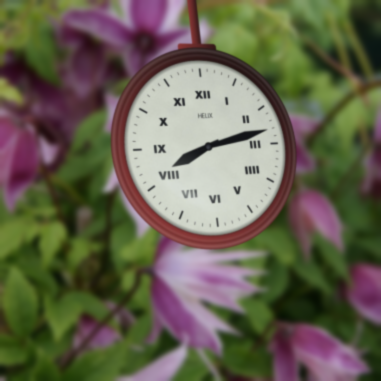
8:13
